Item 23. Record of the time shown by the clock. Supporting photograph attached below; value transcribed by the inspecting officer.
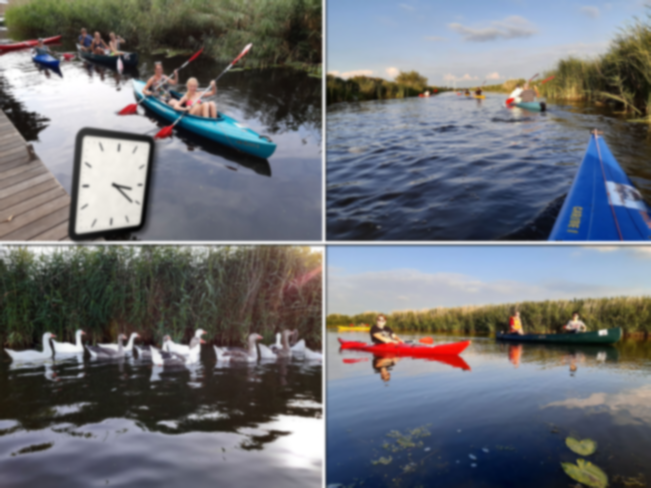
3:21
